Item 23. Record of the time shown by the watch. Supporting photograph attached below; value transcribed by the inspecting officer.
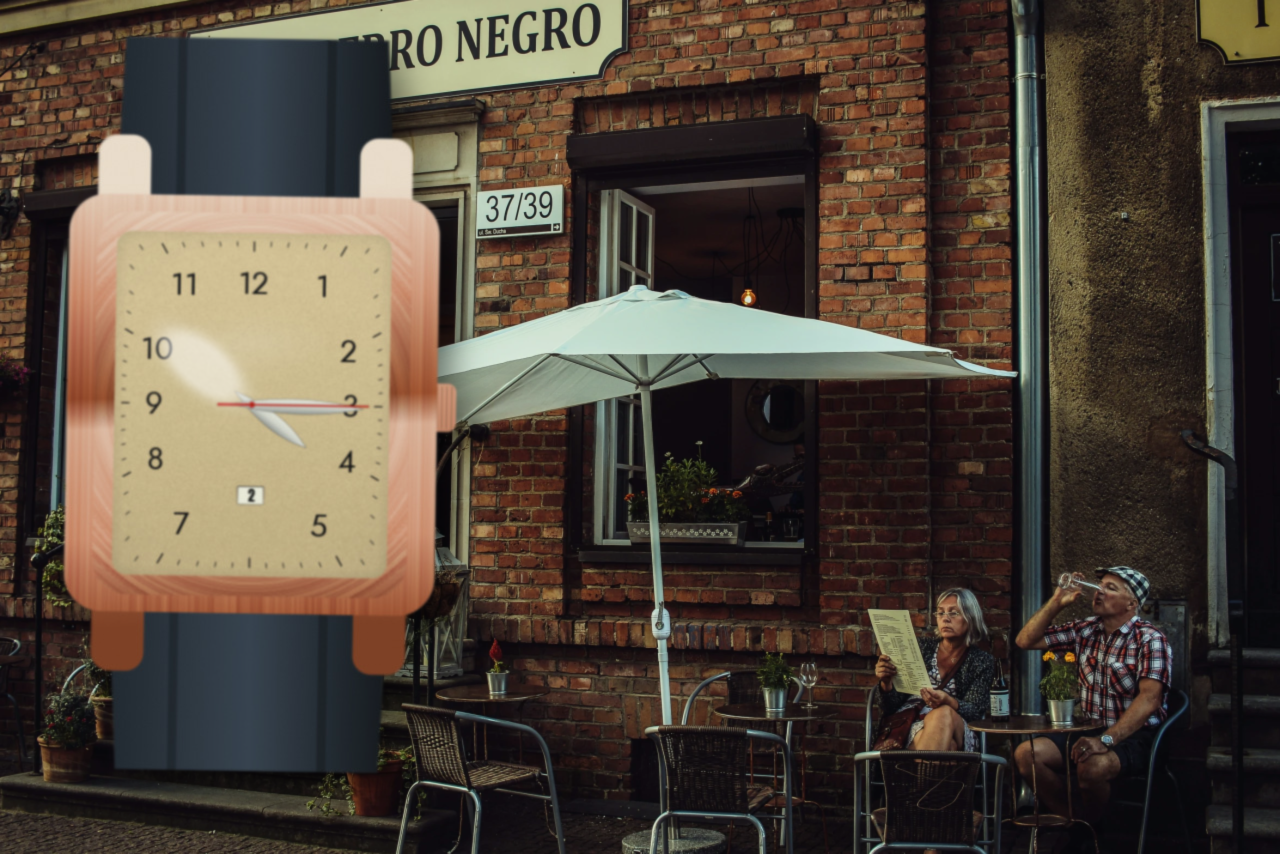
4:15:15
